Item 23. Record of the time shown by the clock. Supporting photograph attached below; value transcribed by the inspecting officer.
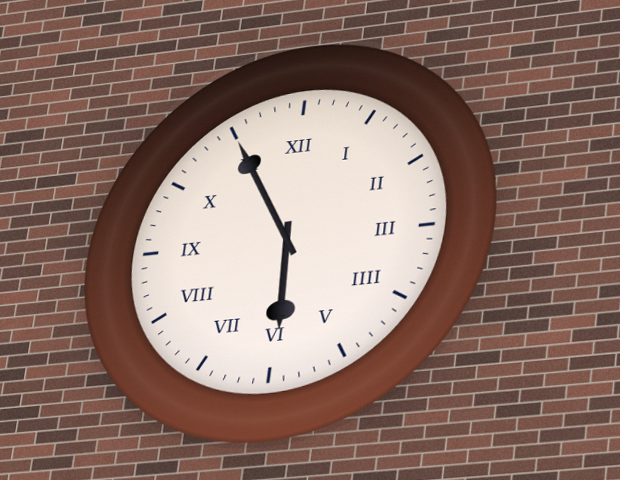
5:55
